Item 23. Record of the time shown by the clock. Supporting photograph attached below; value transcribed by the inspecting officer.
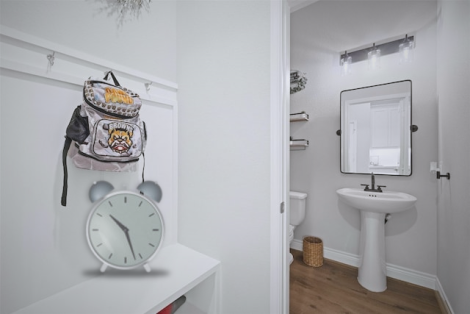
10:27
